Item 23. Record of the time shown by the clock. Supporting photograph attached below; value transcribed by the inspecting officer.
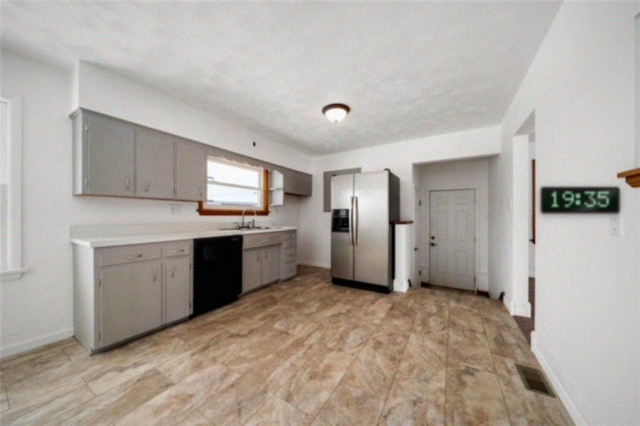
19:35
